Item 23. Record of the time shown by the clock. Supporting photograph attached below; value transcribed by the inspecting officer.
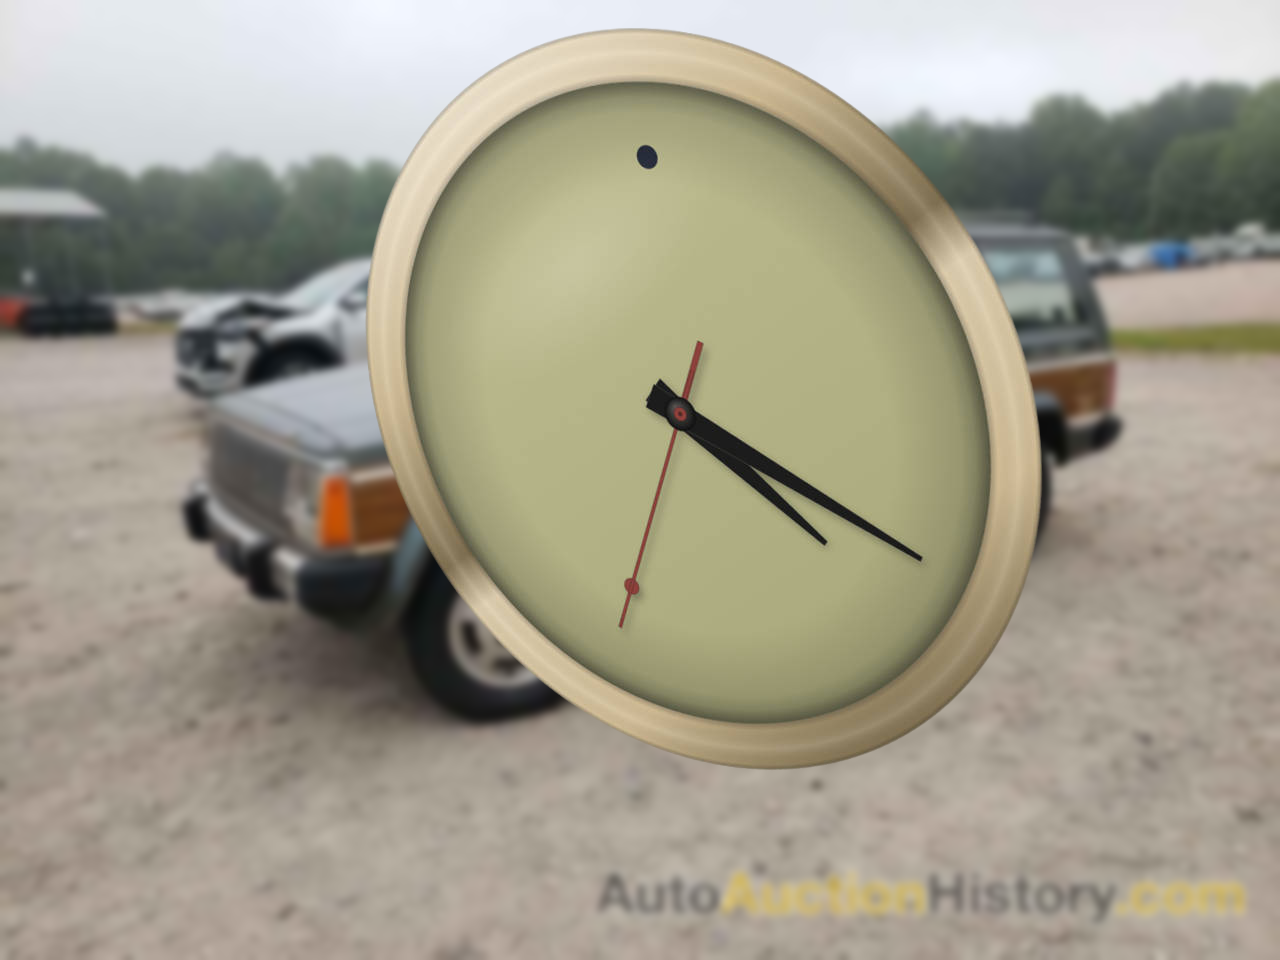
4:19:34
